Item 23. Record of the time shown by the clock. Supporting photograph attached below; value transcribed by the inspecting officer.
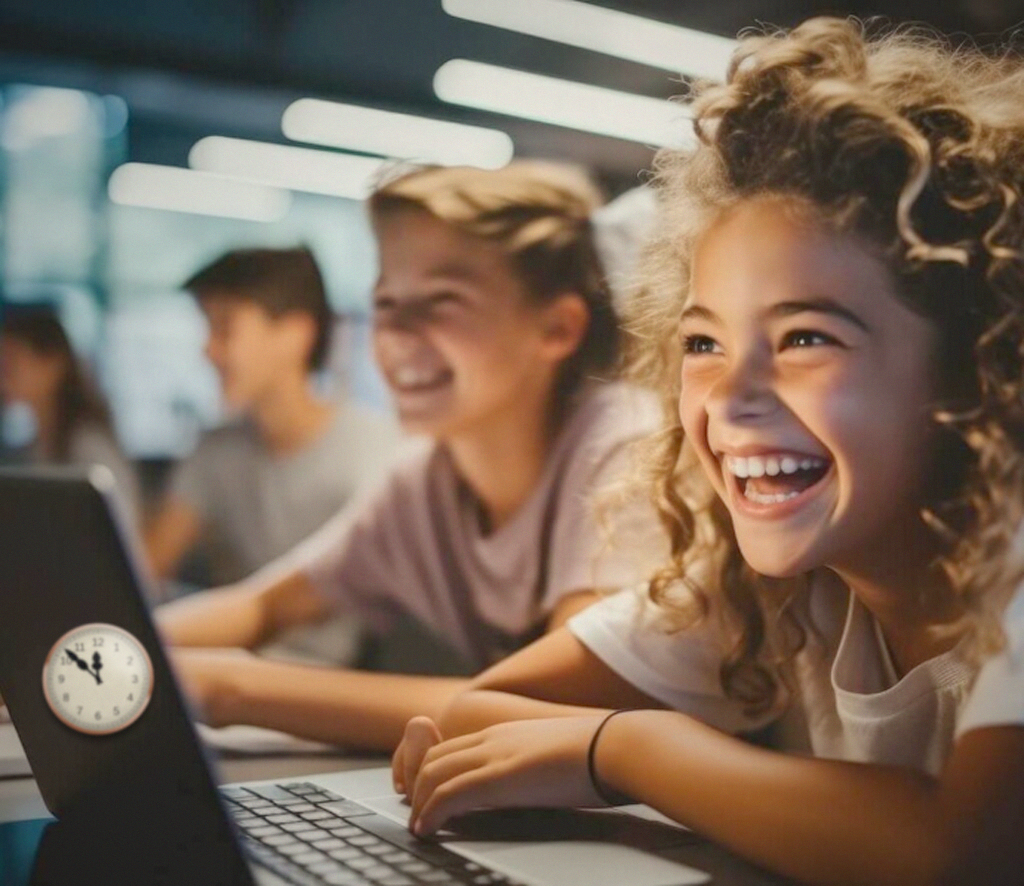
11:52
